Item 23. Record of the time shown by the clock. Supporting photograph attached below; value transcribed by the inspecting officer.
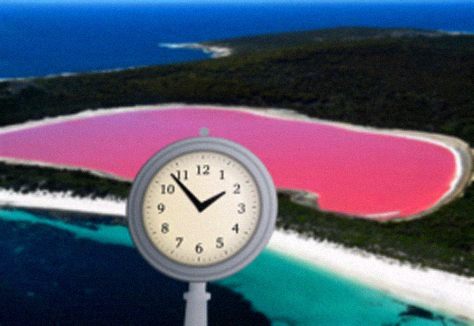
1:53
